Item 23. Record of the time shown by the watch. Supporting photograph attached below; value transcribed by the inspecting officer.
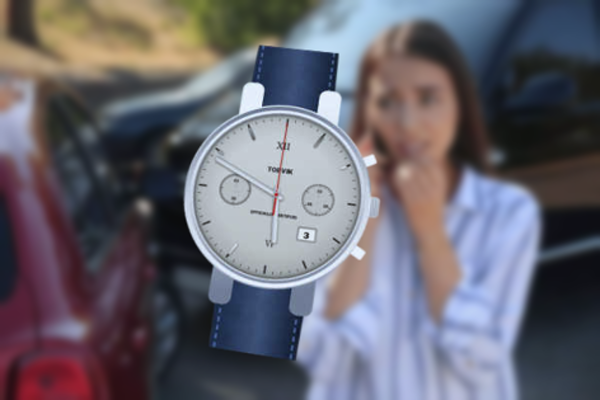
5:49
